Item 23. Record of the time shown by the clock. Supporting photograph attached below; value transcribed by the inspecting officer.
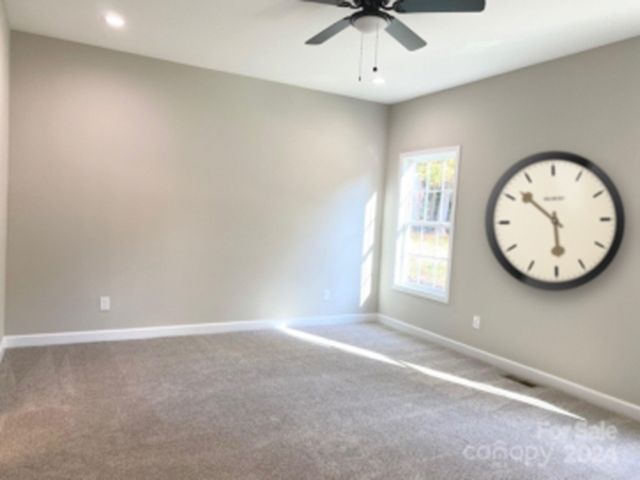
5:52
